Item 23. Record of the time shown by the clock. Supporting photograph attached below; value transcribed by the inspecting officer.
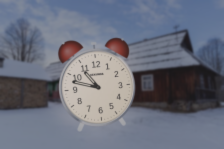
10:48
